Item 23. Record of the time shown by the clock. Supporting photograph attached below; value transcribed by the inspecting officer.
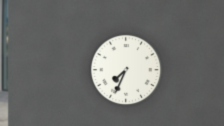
7:34
